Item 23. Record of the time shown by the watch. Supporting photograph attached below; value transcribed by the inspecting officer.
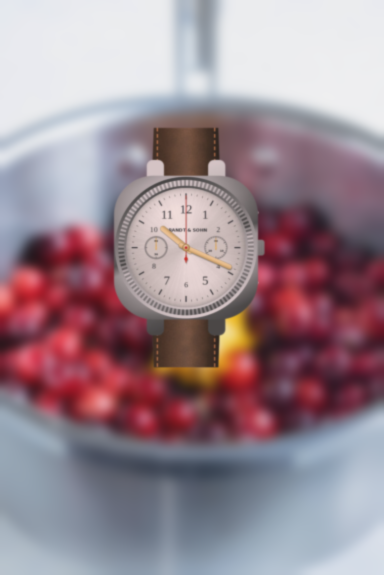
10:19
